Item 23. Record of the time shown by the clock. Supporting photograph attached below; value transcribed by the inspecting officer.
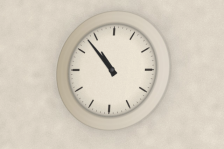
10:53
